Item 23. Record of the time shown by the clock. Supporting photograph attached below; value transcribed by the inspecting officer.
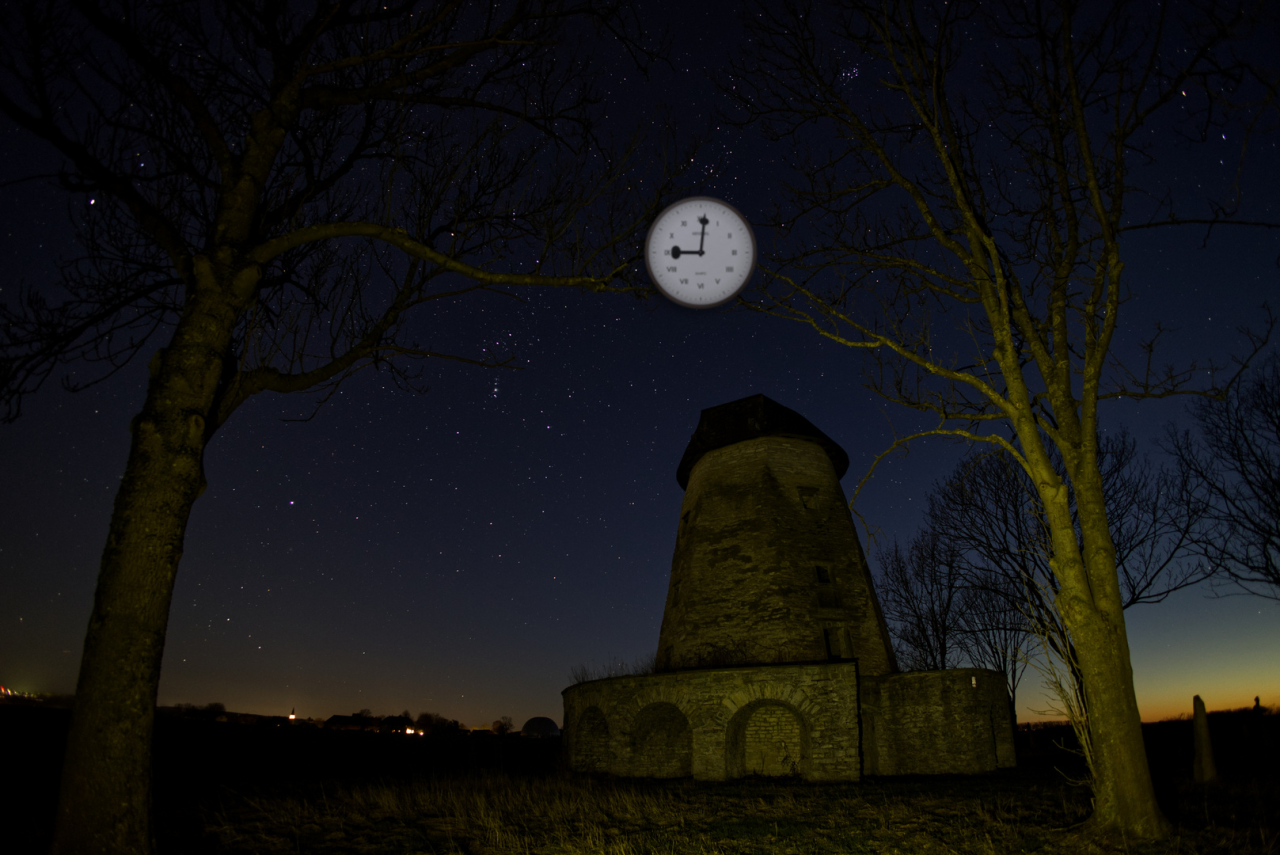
9:01
